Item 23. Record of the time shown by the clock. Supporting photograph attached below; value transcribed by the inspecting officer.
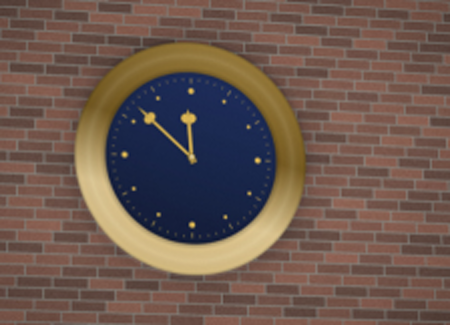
11:52
